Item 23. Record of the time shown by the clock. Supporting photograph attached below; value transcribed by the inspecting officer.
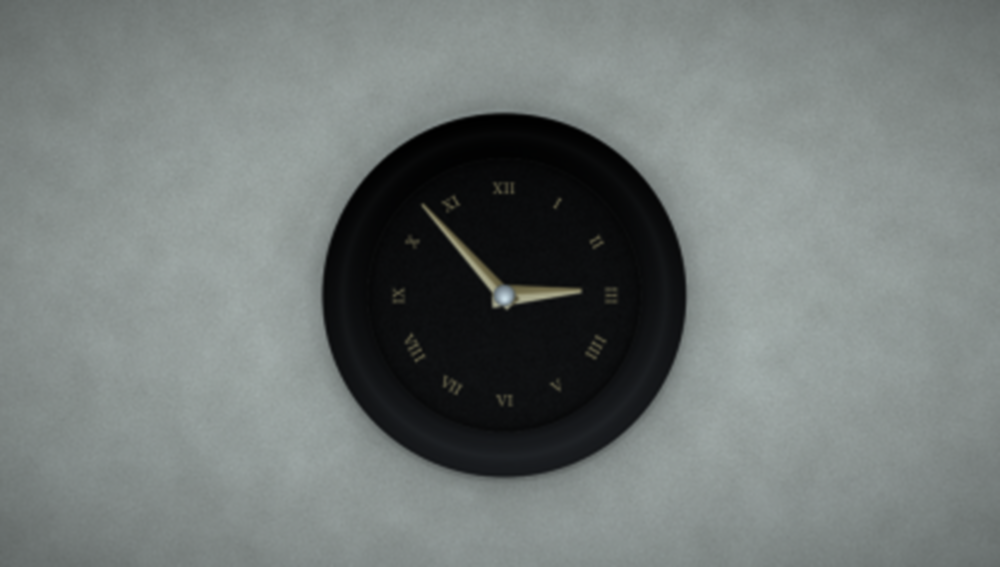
2:53
